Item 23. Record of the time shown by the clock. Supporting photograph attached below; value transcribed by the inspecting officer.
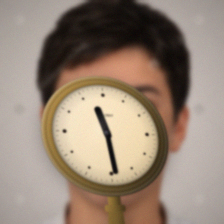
11:29
